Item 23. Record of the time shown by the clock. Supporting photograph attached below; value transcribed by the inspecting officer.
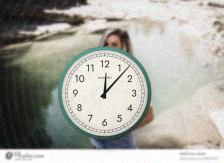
12:07
